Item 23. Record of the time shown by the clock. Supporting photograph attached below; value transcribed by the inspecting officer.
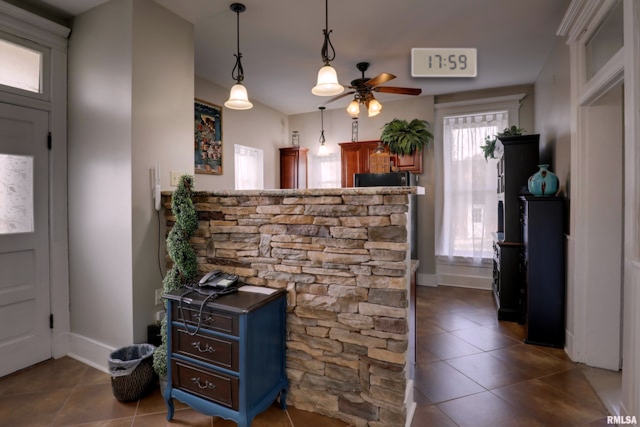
17:59
